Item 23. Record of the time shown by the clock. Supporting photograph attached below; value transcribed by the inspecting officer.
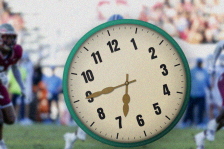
6:45
